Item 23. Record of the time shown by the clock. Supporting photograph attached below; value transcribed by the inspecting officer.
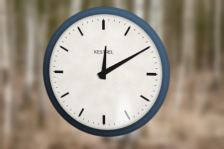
12:10
